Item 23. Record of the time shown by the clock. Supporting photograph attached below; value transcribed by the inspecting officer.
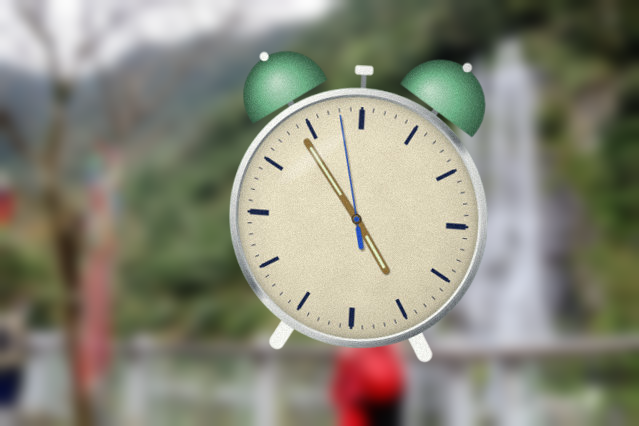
4:53:58
